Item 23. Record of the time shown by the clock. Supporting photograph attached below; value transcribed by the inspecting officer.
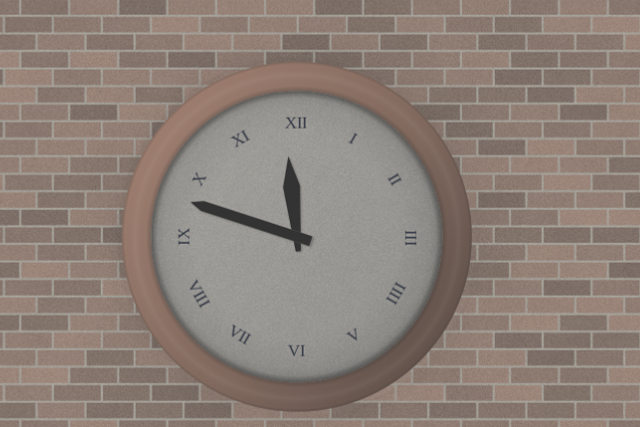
11:48
